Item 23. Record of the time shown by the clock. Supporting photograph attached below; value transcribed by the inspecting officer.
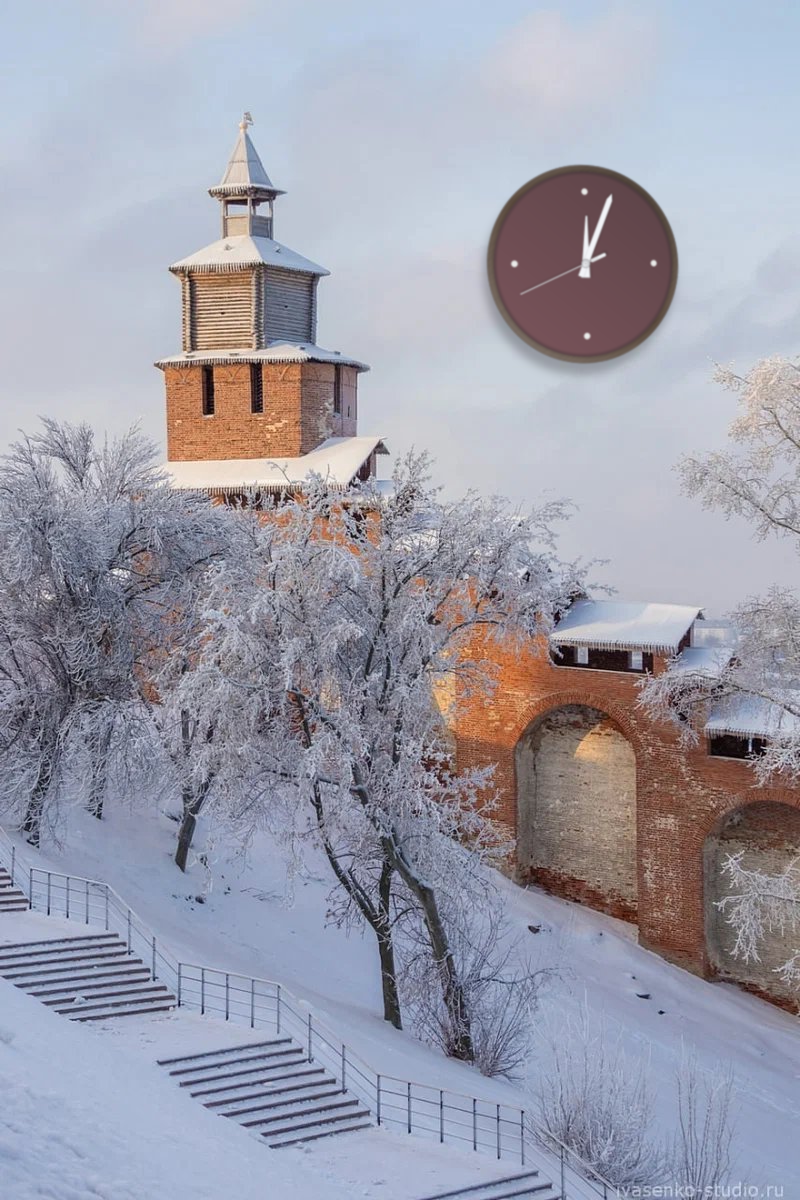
12:03:41
